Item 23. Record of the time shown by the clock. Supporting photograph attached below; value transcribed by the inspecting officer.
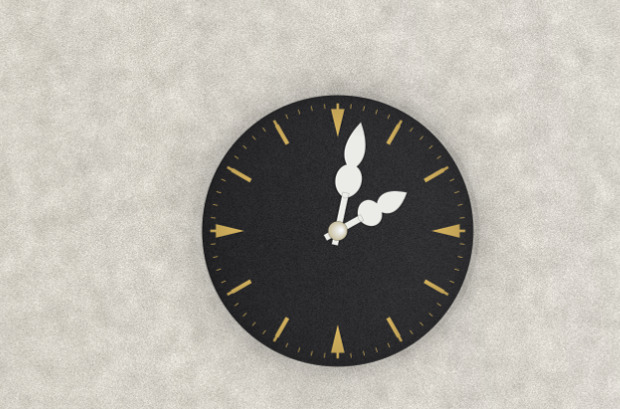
2:02
